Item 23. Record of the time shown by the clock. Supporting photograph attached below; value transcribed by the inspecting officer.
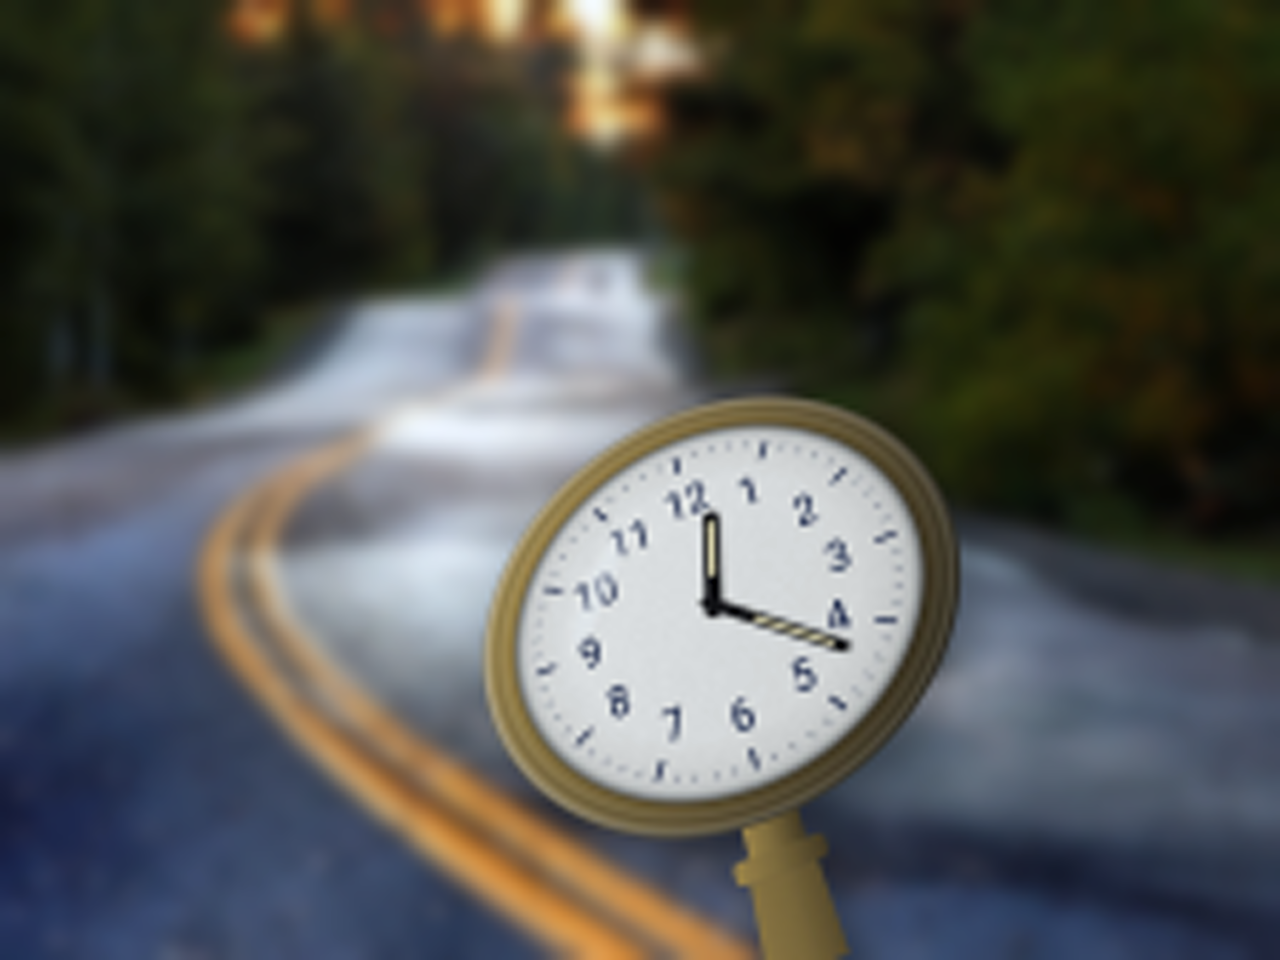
12:22
